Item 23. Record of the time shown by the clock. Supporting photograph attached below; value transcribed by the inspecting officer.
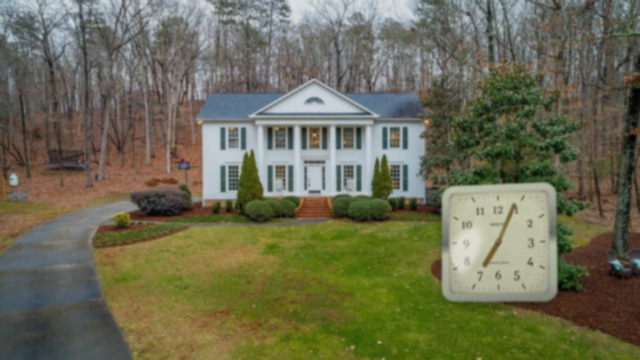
7:04
